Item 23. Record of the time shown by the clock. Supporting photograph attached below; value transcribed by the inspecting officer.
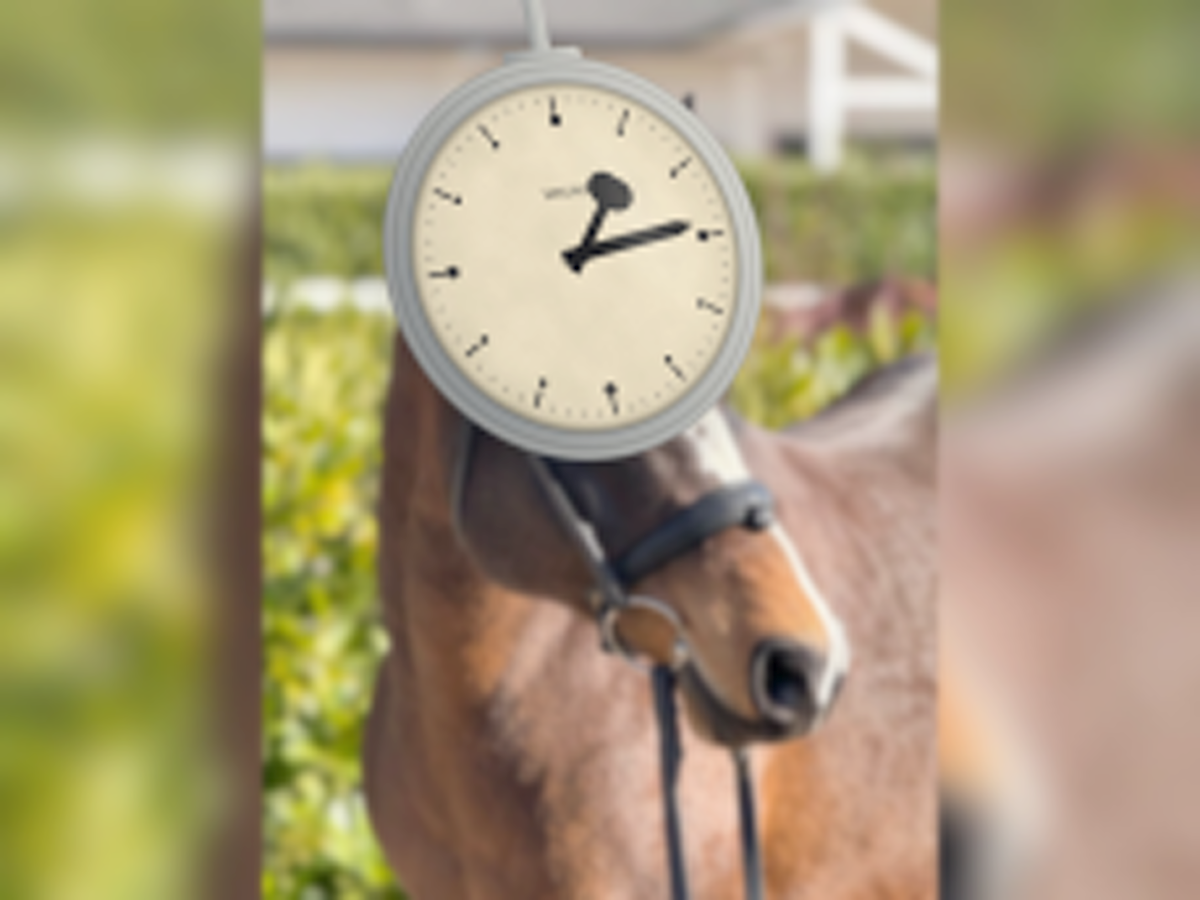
1:14
